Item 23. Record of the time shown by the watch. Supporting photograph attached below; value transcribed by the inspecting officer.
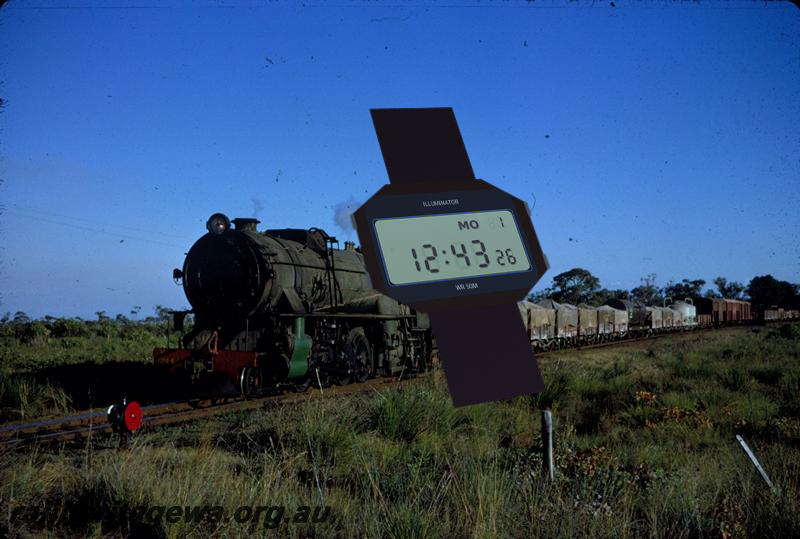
12:43:26
